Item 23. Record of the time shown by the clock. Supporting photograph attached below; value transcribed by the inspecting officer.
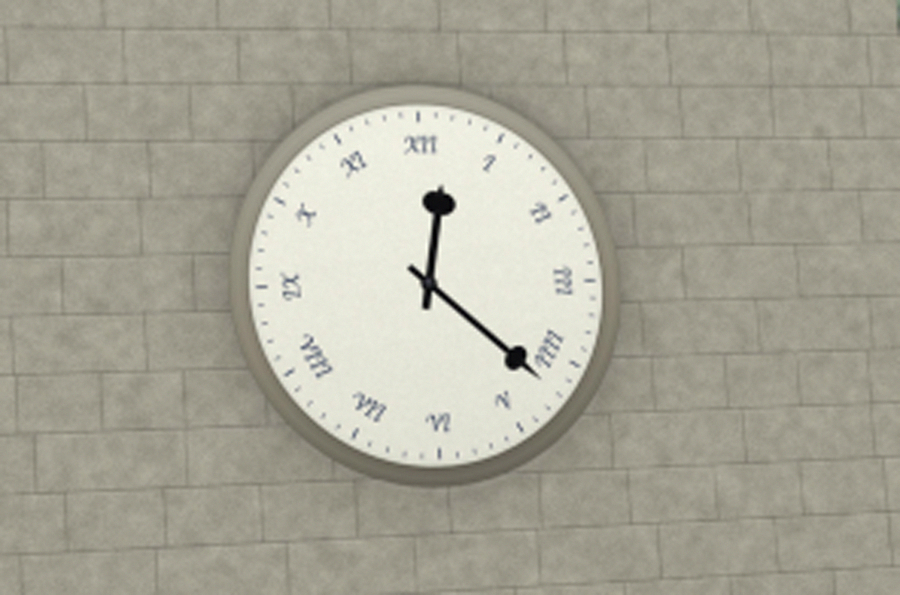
12:22
